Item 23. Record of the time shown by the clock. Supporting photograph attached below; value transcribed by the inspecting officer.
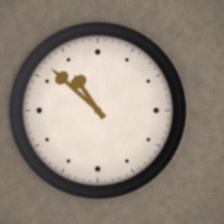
10:52
